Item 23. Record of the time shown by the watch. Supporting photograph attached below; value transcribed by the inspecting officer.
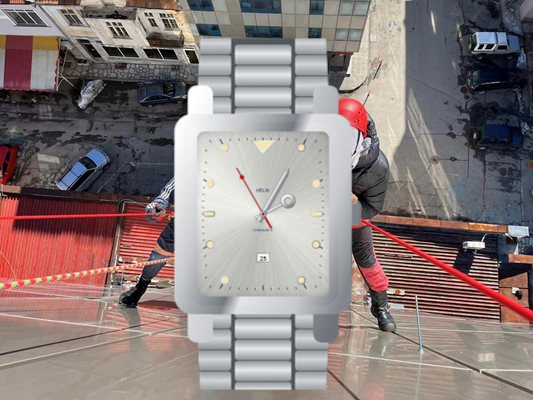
2:04:55
